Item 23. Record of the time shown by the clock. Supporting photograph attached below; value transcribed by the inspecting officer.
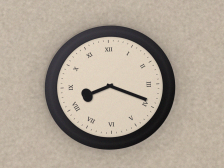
8:19
